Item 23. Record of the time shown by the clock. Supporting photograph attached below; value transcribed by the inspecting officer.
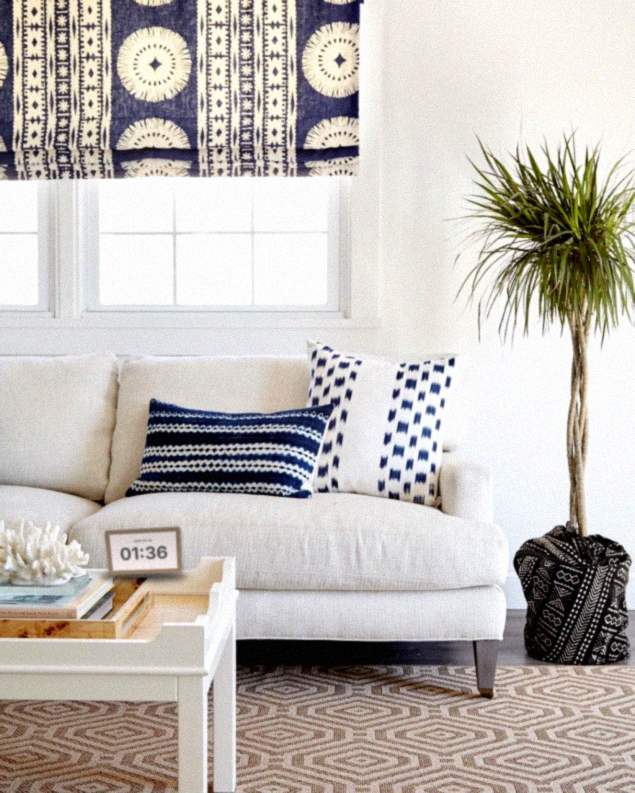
1:36
